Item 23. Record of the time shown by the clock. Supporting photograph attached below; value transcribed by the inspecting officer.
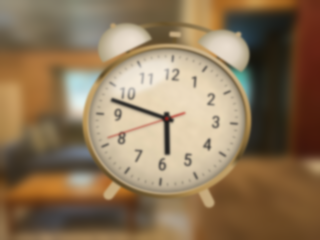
5:47:41
